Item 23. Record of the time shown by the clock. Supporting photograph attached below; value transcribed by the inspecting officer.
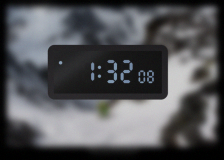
1:32:08
